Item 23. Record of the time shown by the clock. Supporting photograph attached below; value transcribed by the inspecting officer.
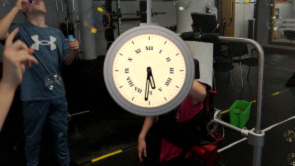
5:31
